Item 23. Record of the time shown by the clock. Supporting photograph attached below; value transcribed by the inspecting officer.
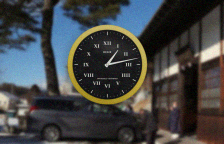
1:13
